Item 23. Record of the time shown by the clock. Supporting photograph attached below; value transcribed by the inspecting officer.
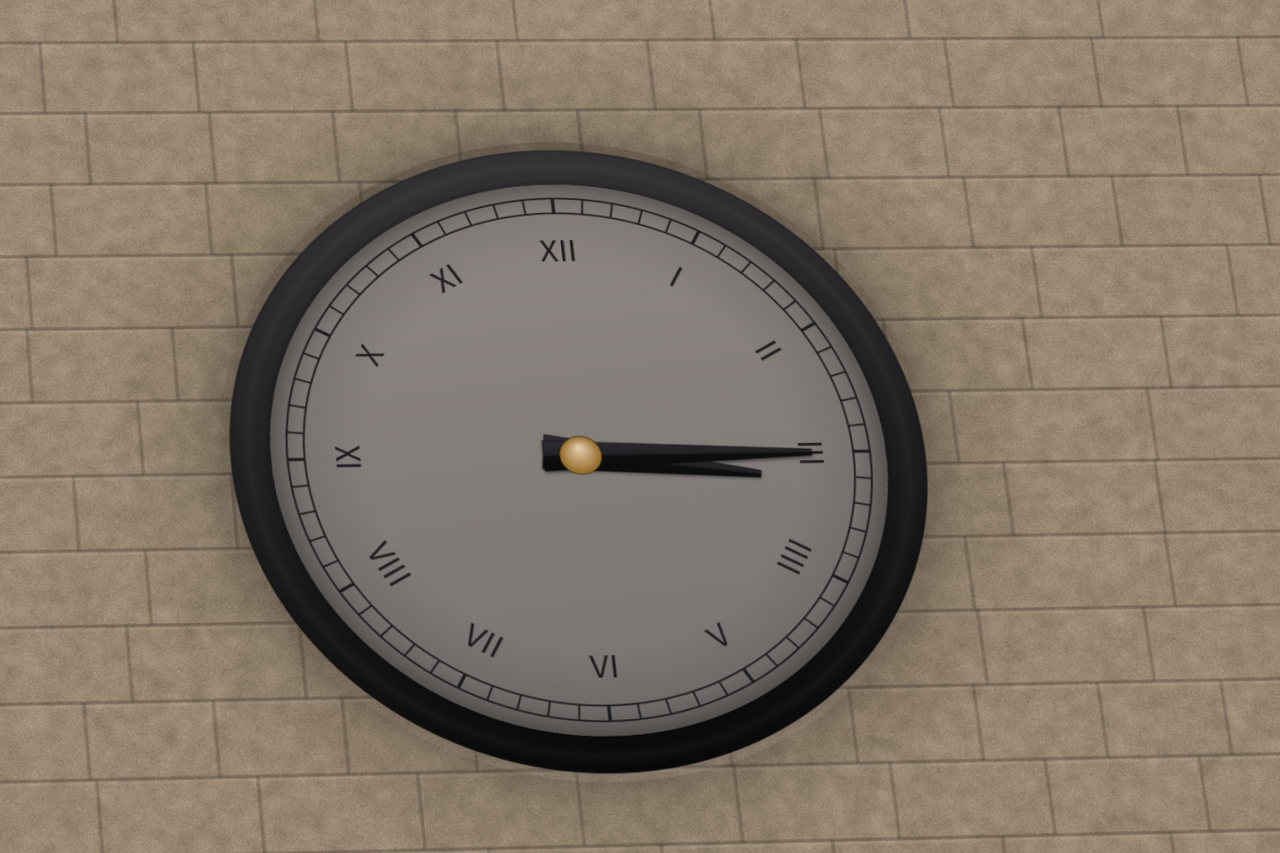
3:15
